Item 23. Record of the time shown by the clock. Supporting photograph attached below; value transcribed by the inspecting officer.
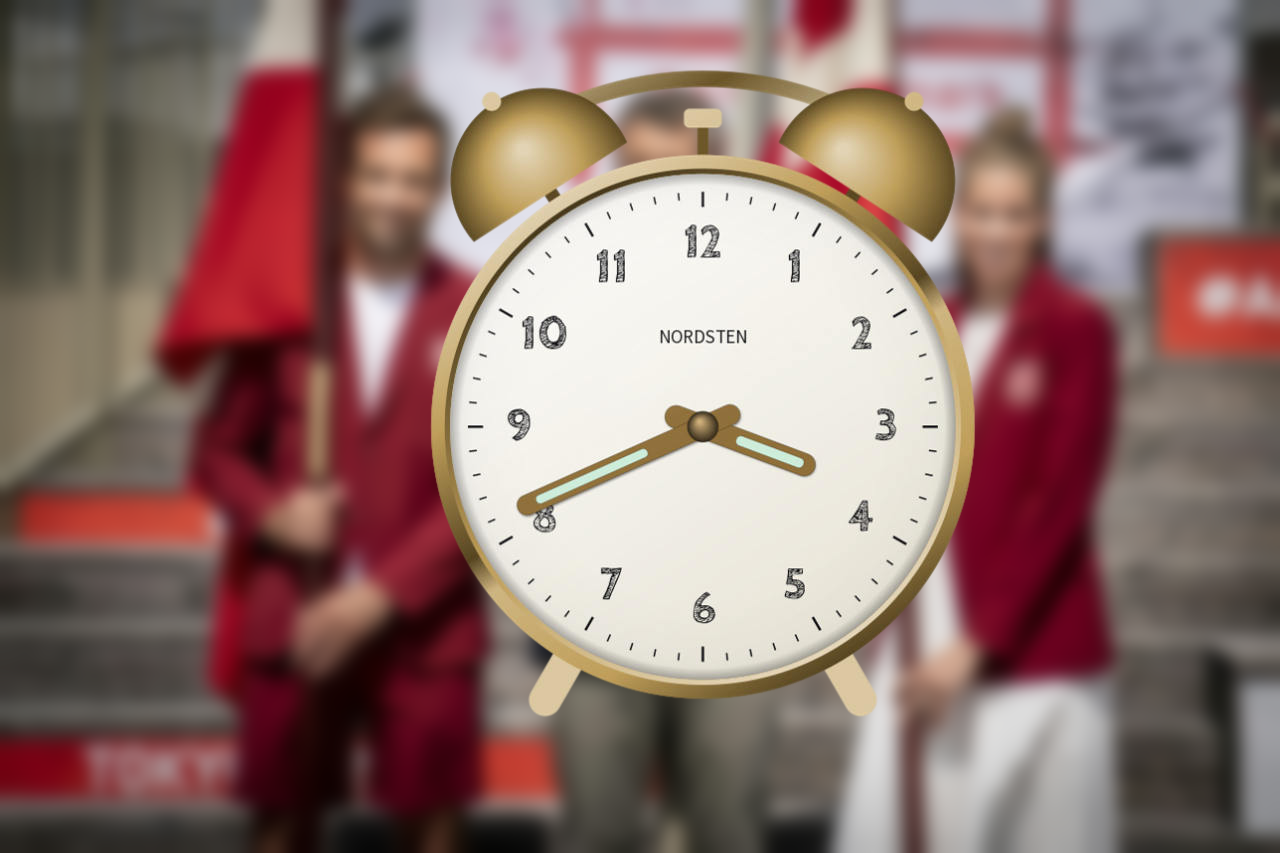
3:41
